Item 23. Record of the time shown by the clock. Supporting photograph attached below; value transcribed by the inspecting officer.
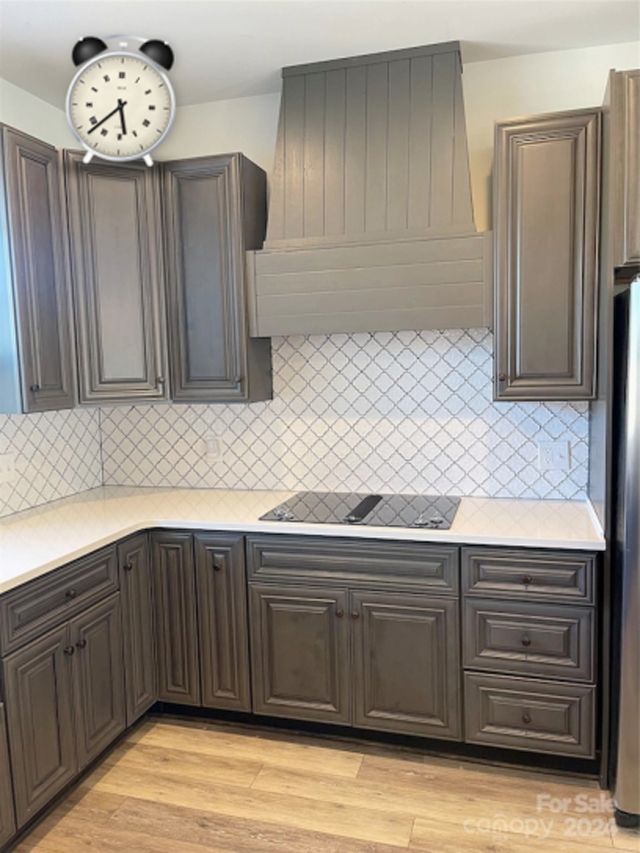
5:38
